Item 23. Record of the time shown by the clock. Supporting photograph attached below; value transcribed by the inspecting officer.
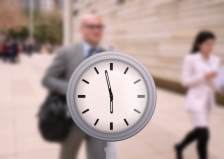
5:58
